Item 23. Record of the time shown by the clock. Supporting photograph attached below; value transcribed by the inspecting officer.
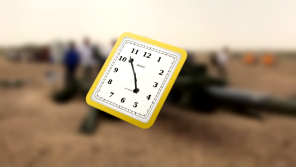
4:53
